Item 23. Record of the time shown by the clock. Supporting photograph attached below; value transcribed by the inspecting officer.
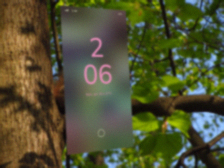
2:06
